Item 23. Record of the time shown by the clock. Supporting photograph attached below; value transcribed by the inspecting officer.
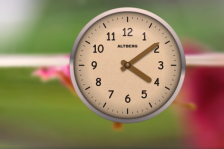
4:09
